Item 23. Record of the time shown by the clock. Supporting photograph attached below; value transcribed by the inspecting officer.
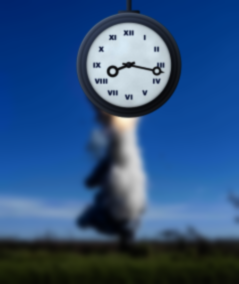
8:17
